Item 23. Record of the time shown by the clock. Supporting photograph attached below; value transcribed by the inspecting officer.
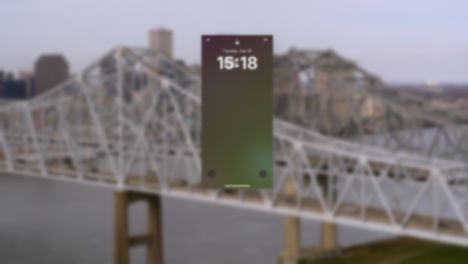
15:18
